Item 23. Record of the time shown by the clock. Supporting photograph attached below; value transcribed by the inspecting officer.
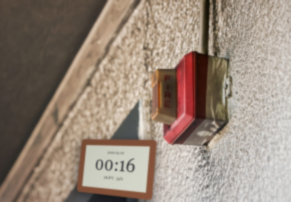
0:16
